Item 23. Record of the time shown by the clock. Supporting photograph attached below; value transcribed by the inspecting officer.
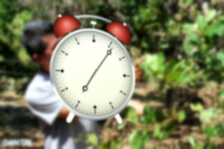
7:06
